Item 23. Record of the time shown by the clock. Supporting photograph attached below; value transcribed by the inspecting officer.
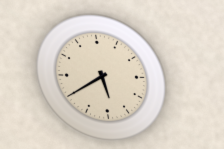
5:40
